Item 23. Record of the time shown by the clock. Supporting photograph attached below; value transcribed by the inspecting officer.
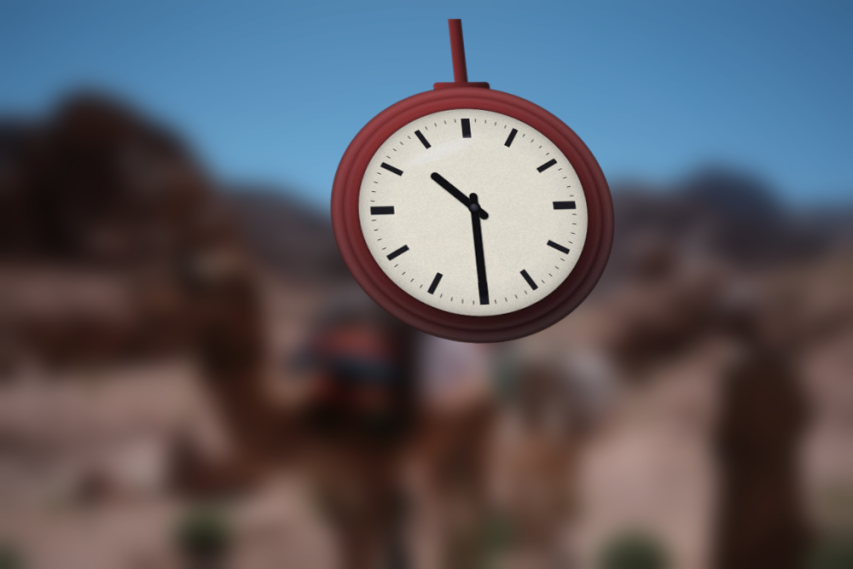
10:30
